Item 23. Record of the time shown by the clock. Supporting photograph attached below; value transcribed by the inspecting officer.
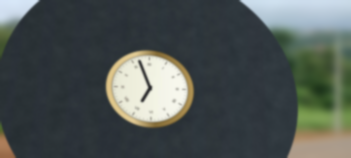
6:57
